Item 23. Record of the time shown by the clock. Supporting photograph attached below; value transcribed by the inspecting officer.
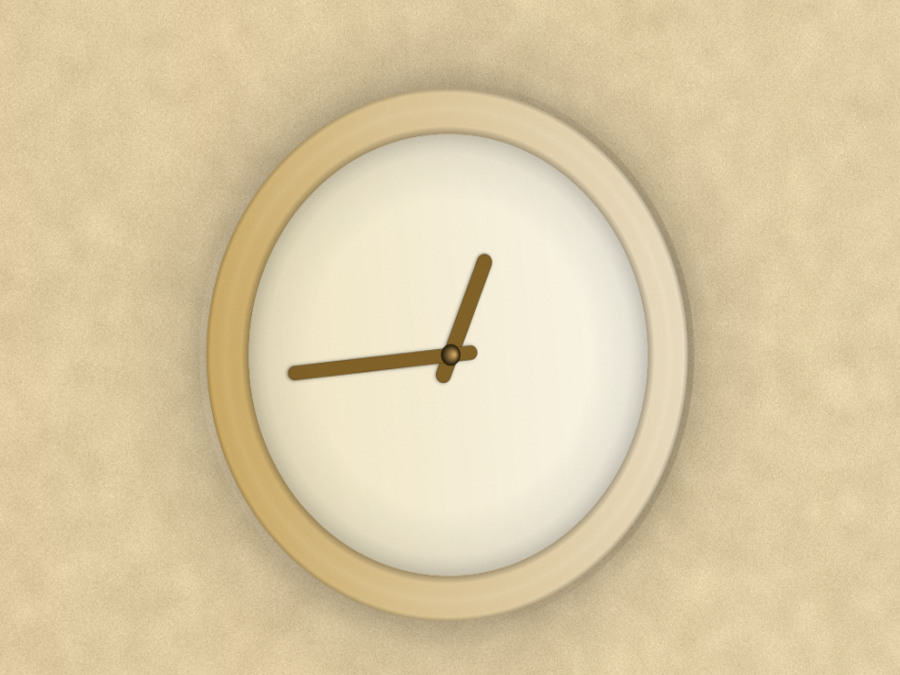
12:44
